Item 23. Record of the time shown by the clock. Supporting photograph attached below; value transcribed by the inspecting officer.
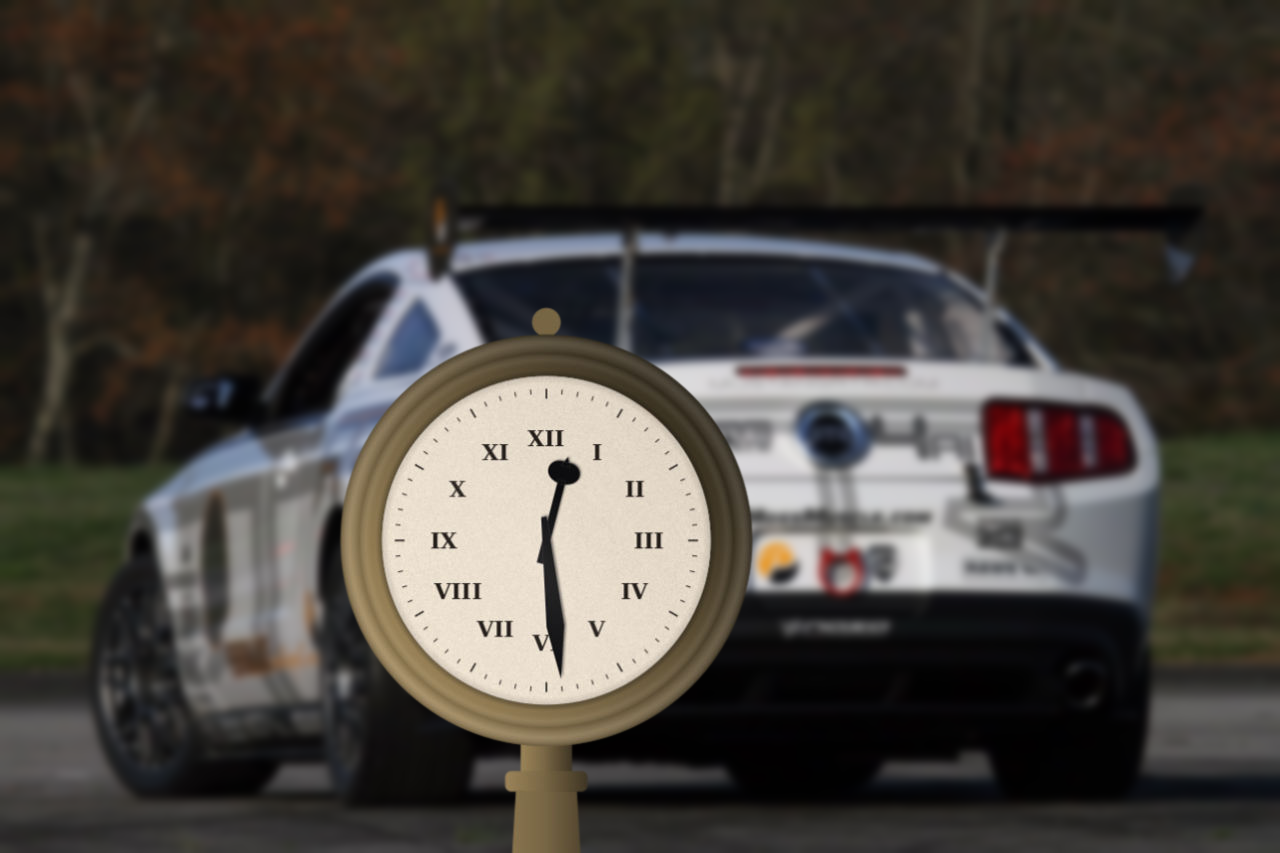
12:29
